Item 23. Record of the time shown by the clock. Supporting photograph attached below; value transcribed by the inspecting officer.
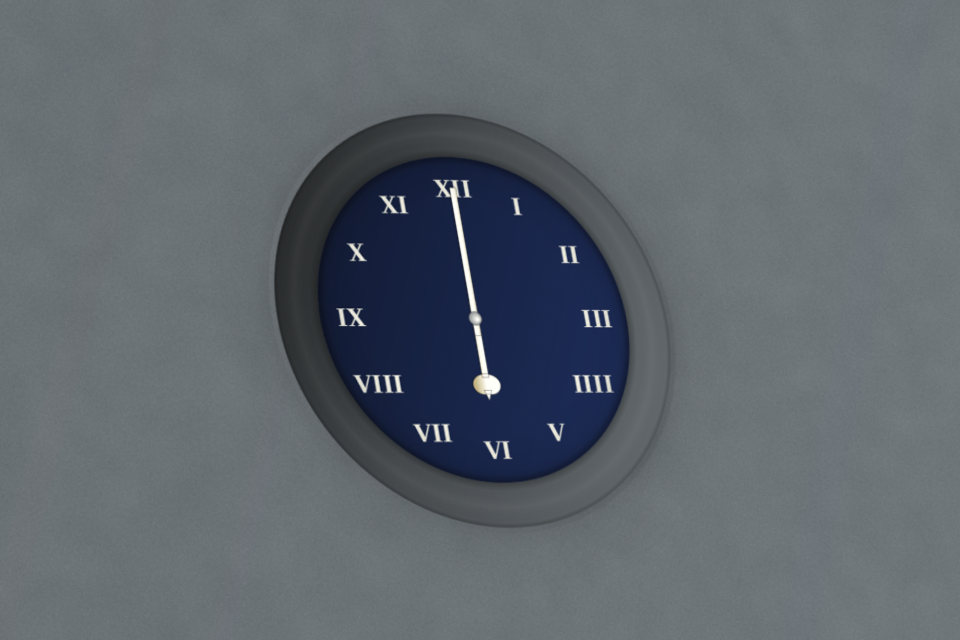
6:00
